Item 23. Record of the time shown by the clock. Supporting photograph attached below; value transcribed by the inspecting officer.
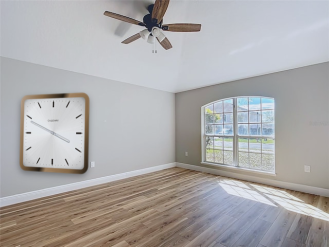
3:49
